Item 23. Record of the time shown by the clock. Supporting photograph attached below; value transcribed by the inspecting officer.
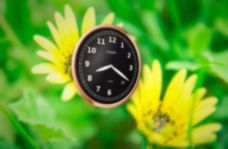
8:20
